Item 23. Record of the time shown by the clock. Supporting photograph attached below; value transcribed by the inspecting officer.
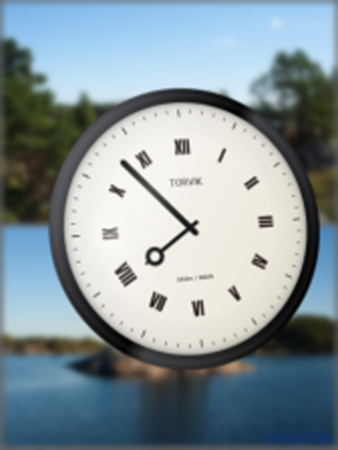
7:53
